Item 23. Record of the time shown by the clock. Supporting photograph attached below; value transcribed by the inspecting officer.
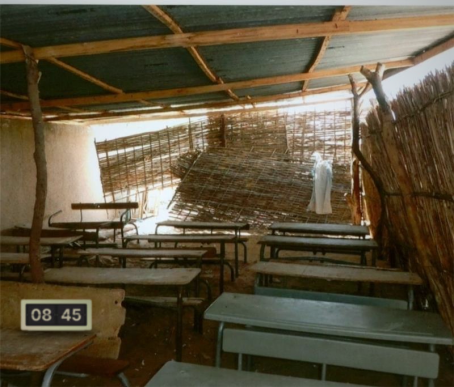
8:45
